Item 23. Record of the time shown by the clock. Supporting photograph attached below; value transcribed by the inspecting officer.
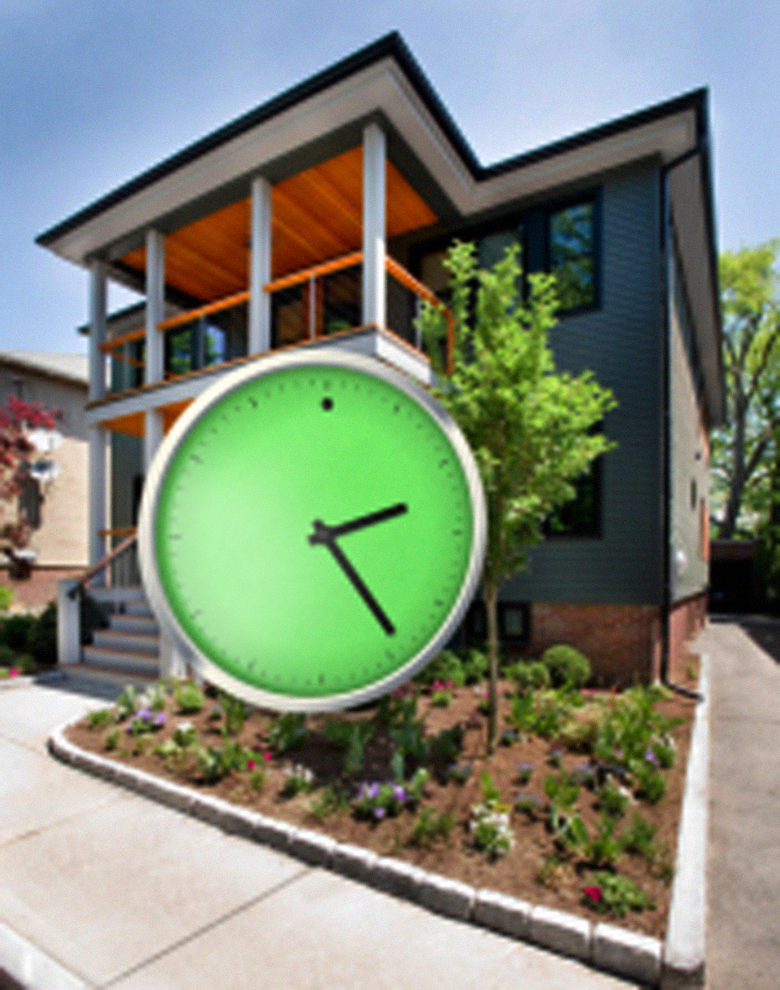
2:24
